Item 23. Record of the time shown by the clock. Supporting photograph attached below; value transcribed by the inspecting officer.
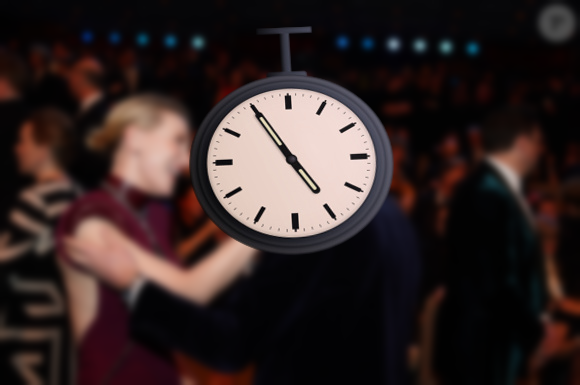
4:55
